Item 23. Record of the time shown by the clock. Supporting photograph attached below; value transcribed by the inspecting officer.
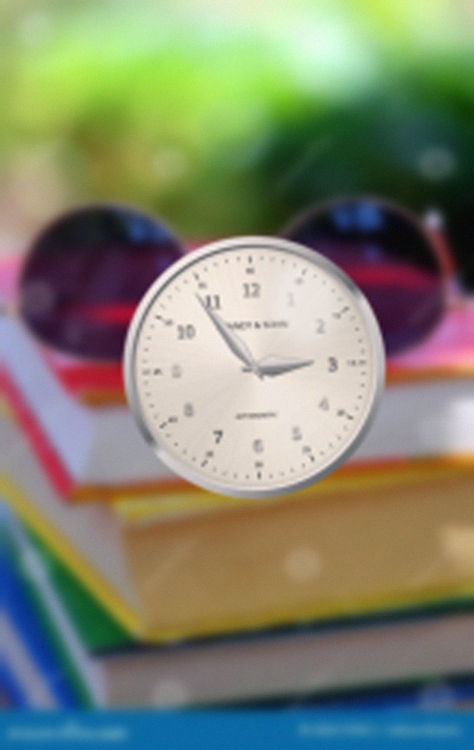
2:54
